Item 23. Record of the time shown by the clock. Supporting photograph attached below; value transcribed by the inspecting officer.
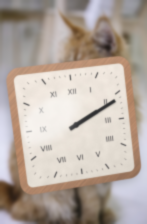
2:11
